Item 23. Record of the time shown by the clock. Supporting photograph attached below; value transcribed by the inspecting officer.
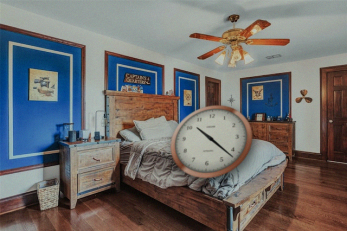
10:22
